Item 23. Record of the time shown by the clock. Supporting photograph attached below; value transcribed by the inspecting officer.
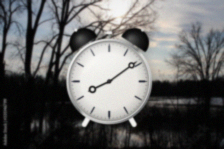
8:09
